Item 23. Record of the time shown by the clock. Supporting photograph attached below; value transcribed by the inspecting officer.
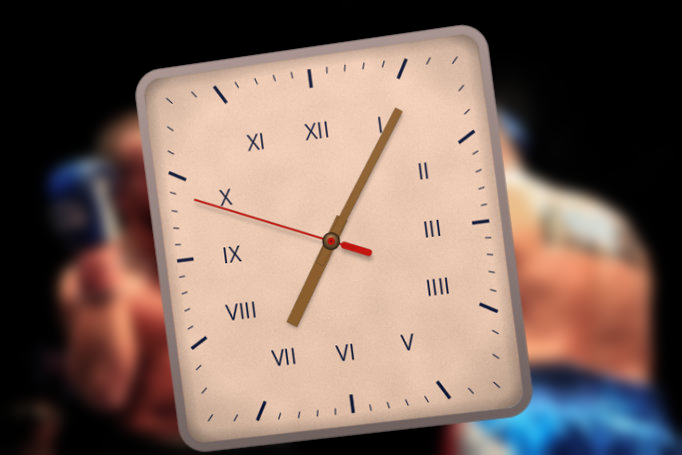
7:05:49
